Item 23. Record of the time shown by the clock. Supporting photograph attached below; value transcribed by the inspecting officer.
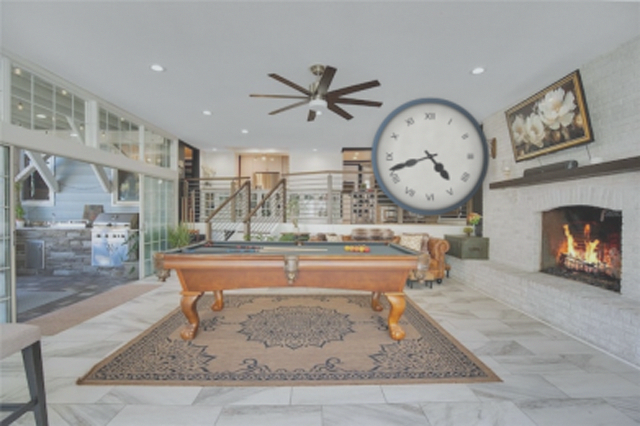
4:42
